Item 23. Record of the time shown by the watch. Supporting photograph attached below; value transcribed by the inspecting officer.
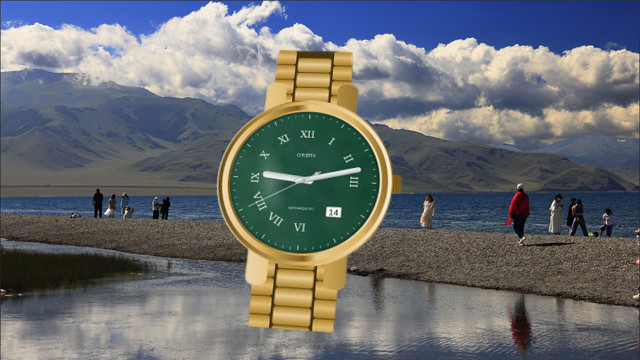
9:12:40
